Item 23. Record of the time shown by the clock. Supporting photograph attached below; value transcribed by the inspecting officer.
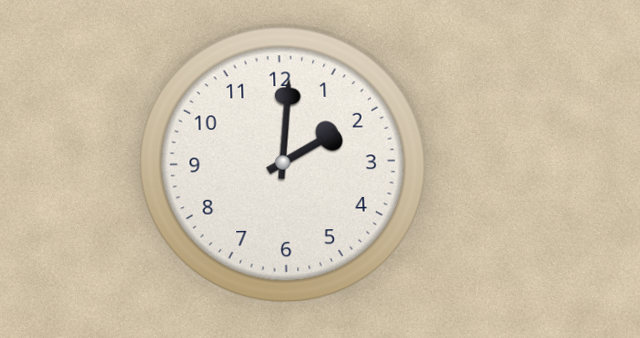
2:01
